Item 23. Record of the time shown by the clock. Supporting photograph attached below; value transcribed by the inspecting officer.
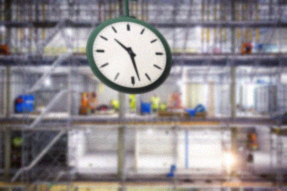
10:28
